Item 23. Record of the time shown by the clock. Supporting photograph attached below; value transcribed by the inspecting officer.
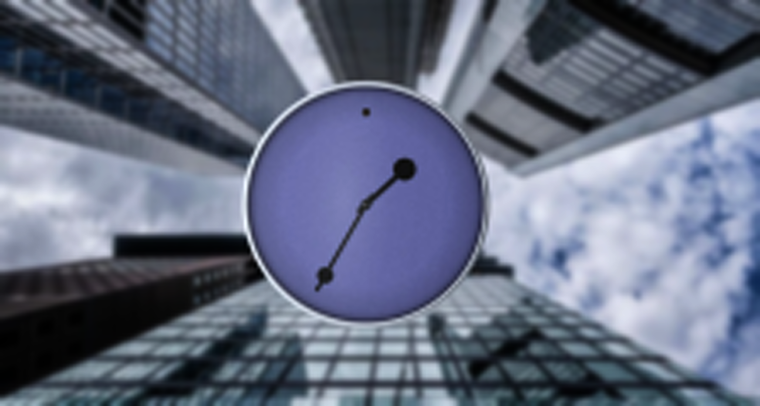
1:35
